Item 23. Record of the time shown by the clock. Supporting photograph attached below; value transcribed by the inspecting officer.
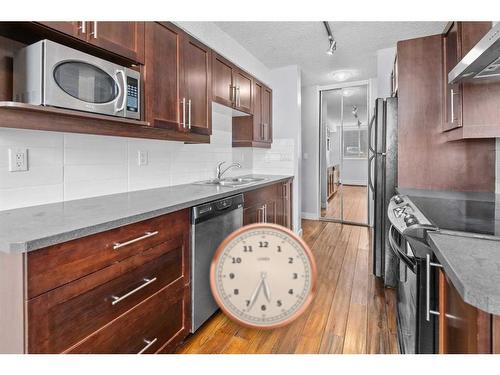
5:34
